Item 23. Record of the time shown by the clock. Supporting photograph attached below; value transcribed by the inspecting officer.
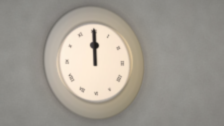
12:00
